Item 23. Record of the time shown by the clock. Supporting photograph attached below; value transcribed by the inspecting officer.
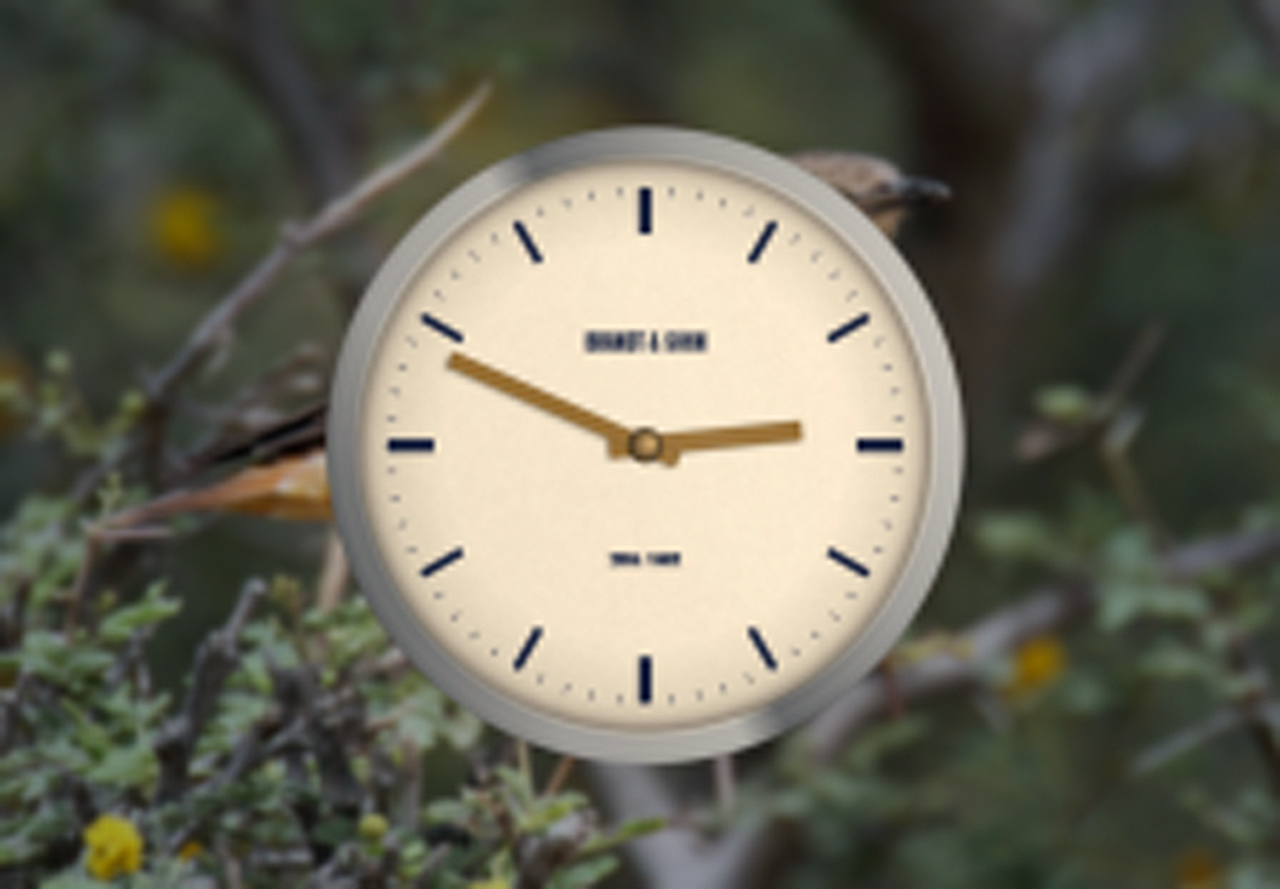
2:49
